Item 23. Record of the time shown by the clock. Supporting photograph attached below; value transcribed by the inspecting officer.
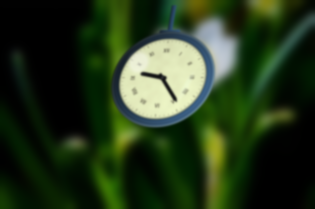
9:24
